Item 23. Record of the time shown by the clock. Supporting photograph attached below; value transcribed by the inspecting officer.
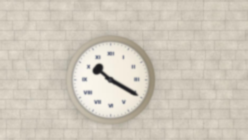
10:20
